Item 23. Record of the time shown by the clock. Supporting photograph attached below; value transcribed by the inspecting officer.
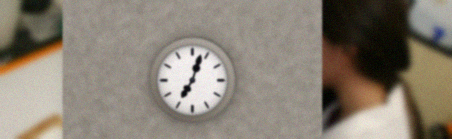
7:03
